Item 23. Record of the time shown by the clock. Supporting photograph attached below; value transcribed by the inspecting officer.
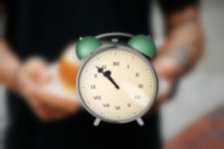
10:53
